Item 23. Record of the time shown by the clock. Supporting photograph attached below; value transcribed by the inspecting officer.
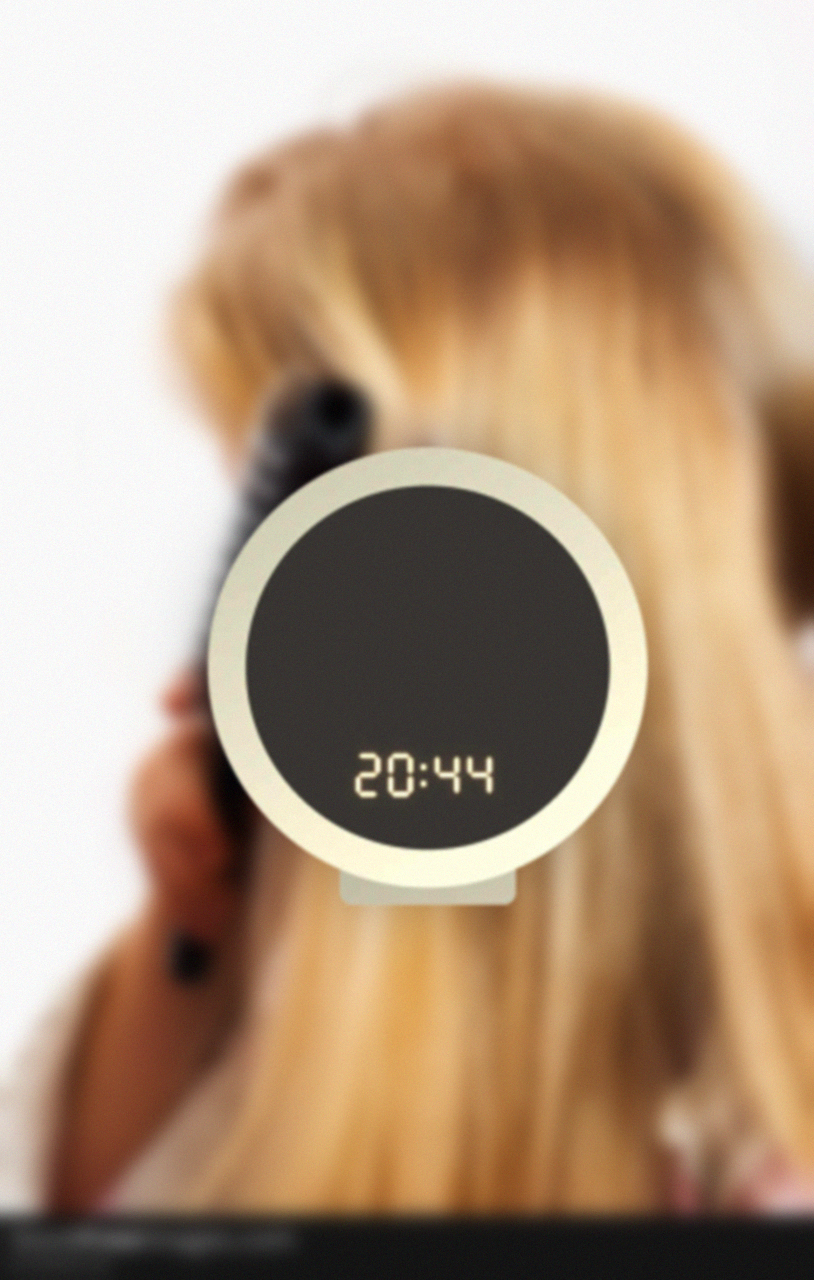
20:44
